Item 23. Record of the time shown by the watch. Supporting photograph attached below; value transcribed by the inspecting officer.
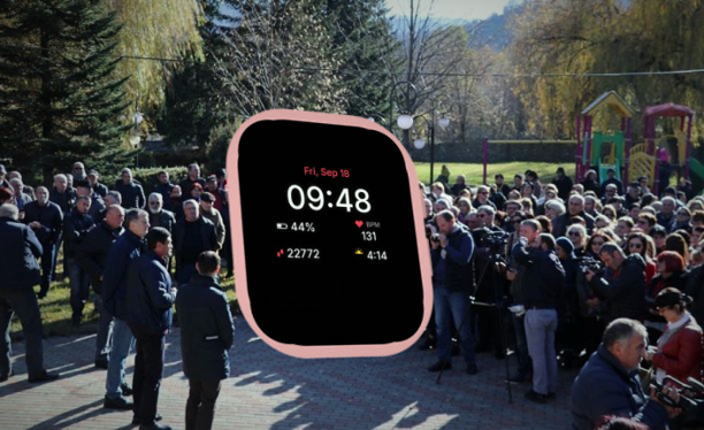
9:48
